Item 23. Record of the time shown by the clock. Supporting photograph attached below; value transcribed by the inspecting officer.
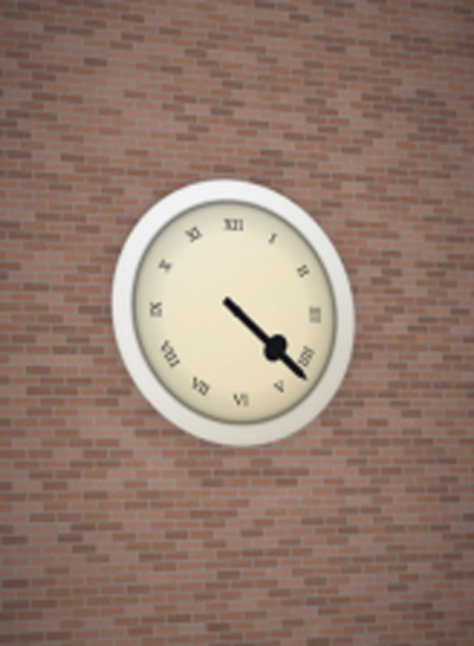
4:22
